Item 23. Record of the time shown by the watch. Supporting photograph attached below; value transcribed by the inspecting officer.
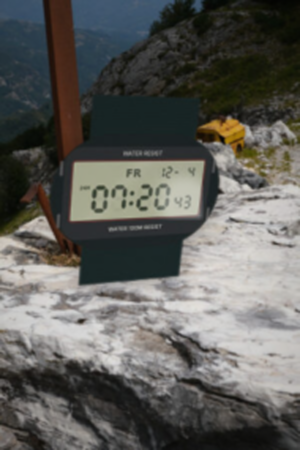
7:20:43
